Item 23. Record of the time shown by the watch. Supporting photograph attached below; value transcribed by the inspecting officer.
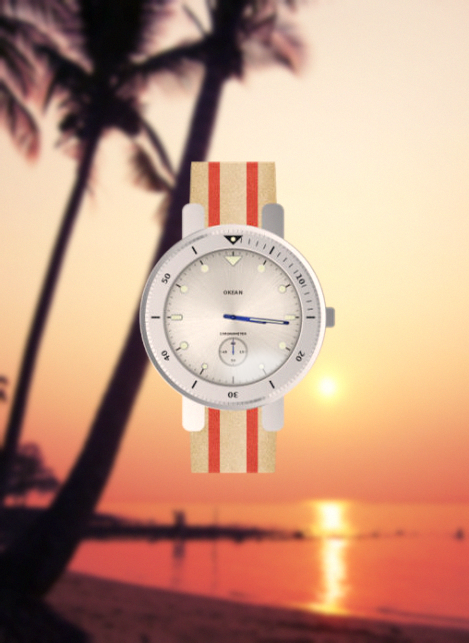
3:16
